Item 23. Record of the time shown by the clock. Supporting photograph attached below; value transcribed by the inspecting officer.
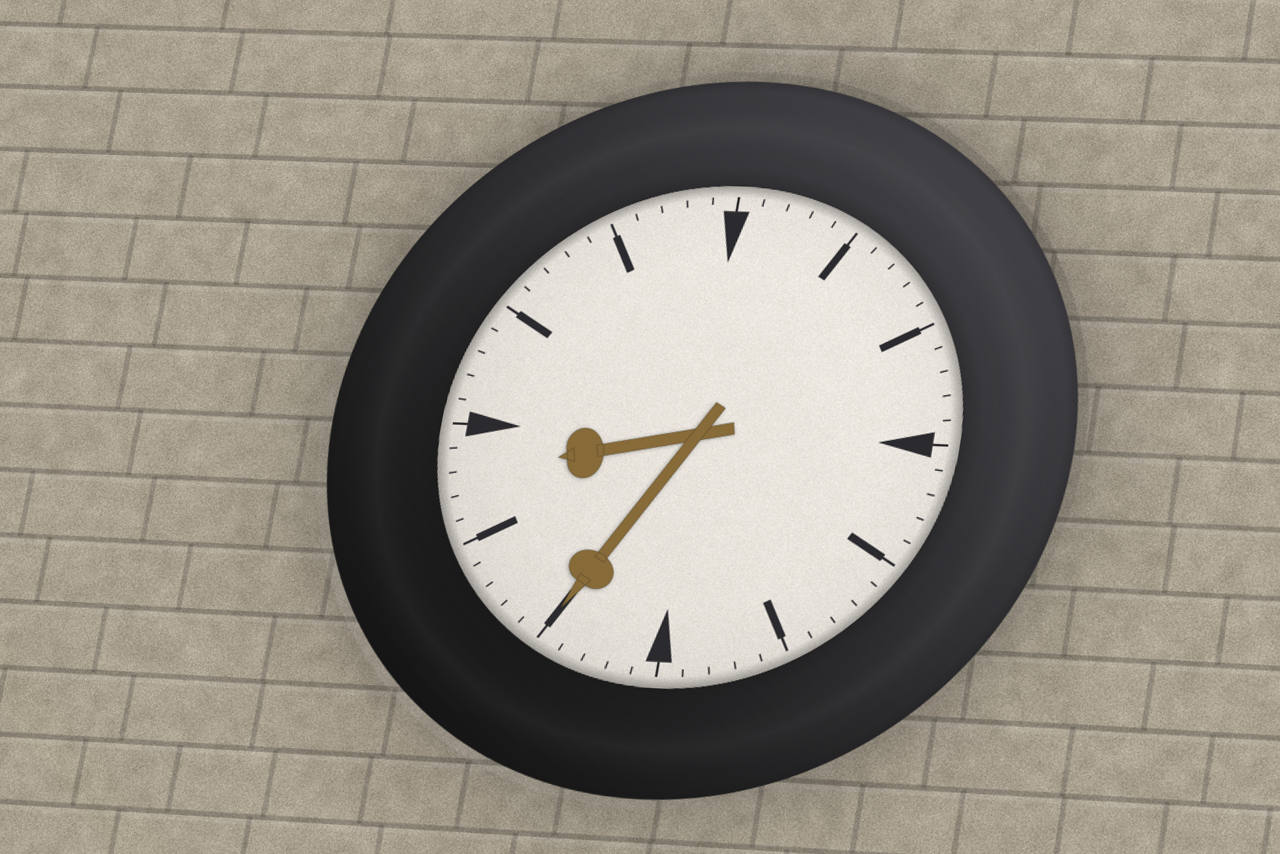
8:35
